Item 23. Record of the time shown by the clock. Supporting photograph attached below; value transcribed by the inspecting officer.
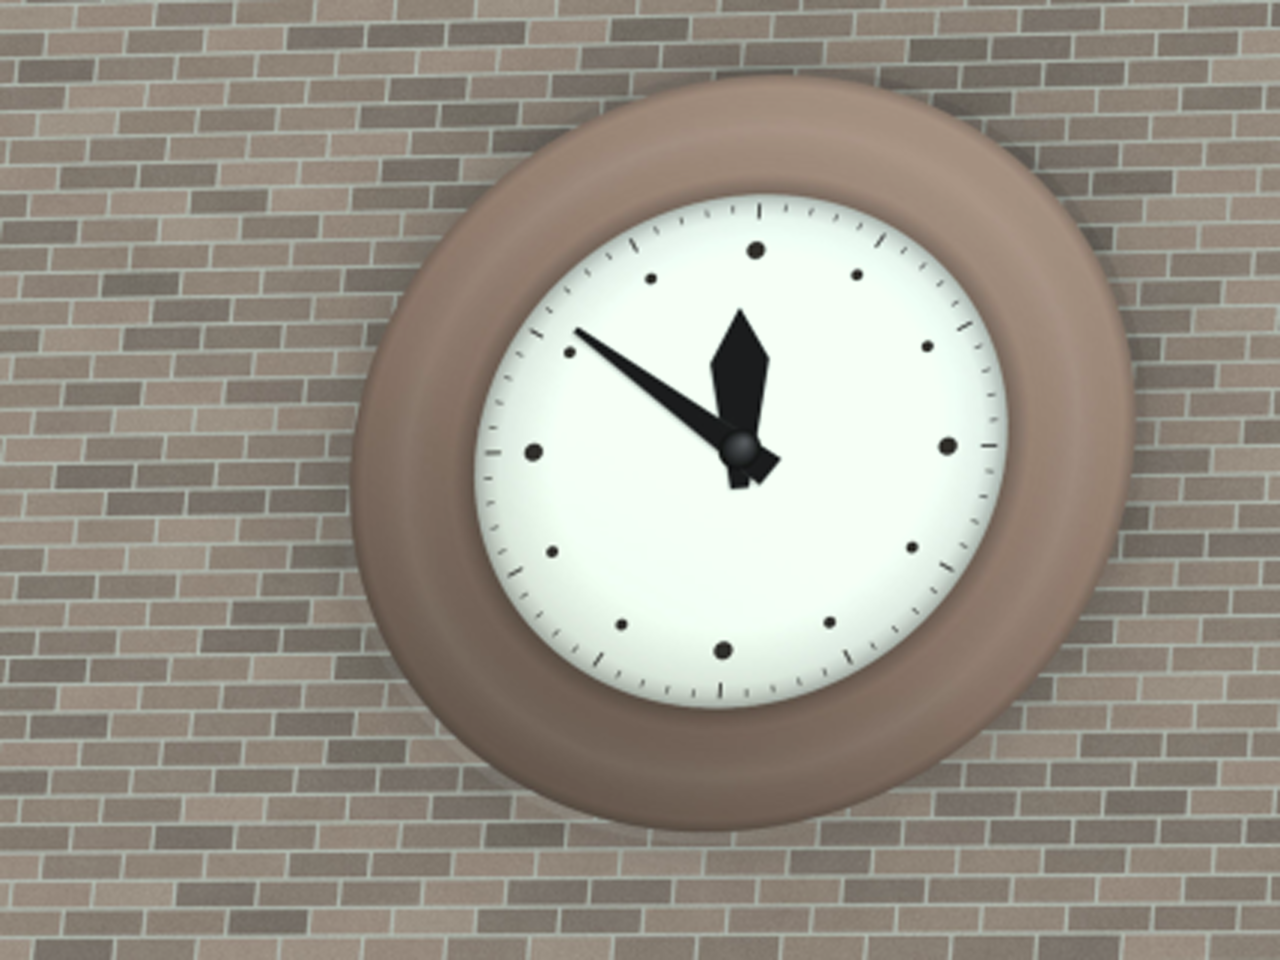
11:51
